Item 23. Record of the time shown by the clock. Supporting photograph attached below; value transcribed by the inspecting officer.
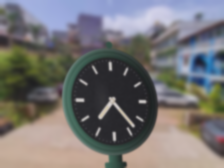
7:23
